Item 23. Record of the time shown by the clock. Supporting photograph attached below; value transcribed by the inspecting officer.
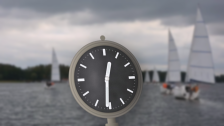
12:31
